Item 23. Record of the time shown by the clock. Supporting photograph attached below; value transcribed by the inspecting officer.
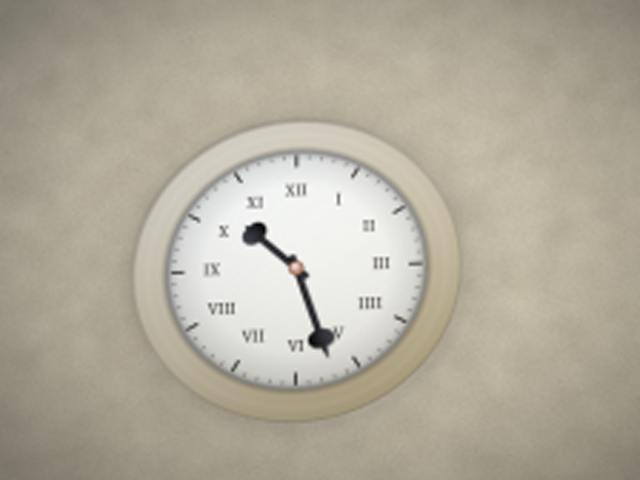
10:27
